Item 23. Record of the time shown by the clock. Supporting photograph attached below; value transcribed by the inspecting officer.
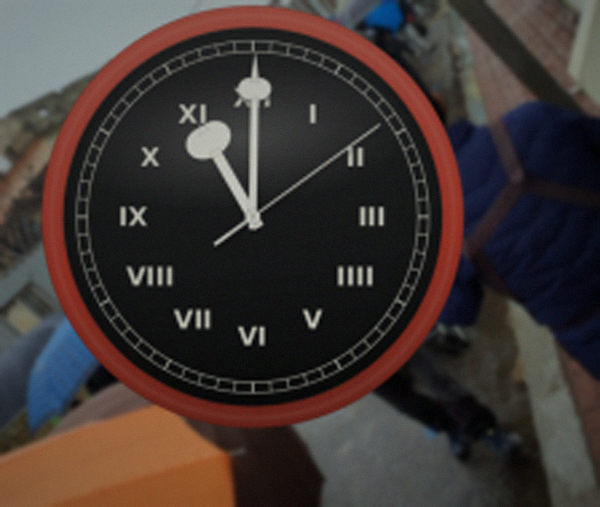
11:00:09
